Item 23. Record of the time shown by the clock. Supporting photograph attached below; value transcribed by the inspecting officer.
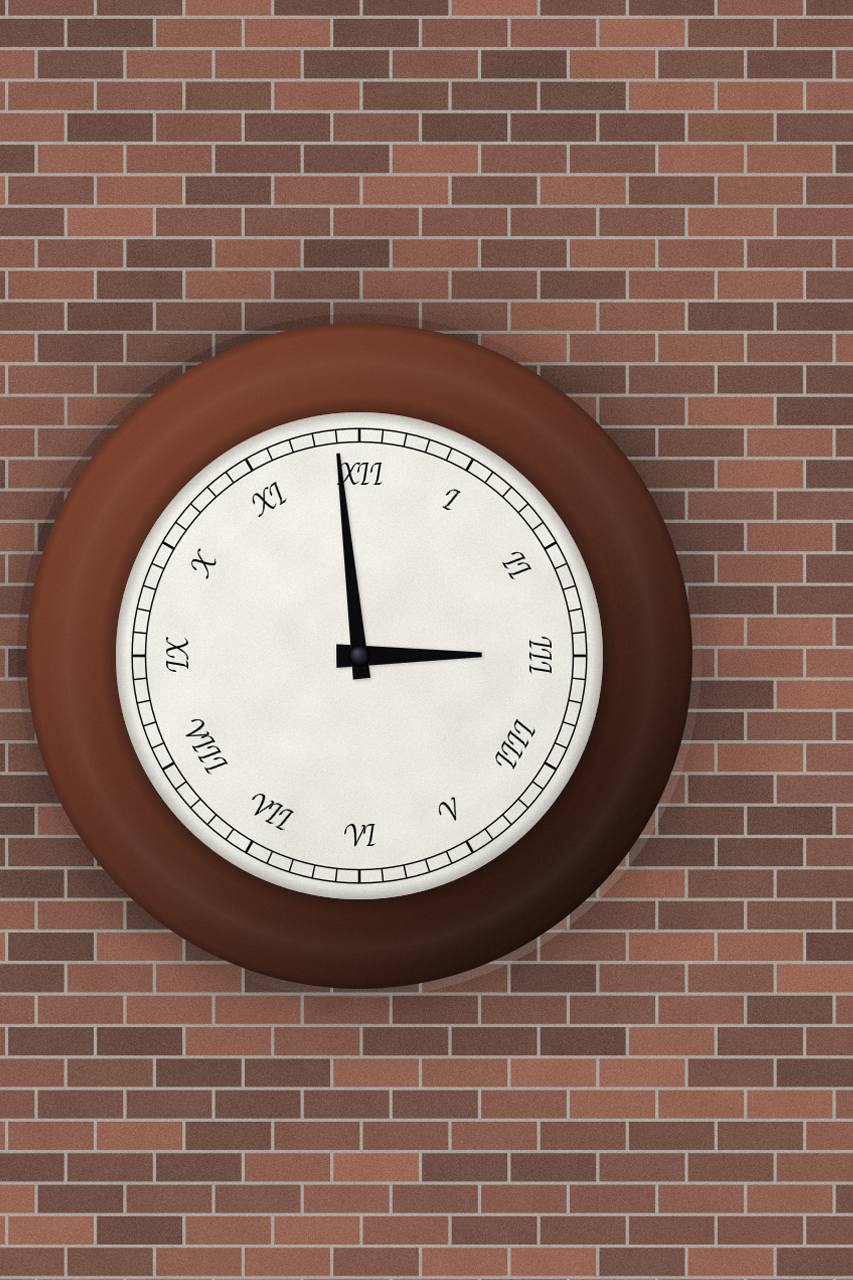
2:59
